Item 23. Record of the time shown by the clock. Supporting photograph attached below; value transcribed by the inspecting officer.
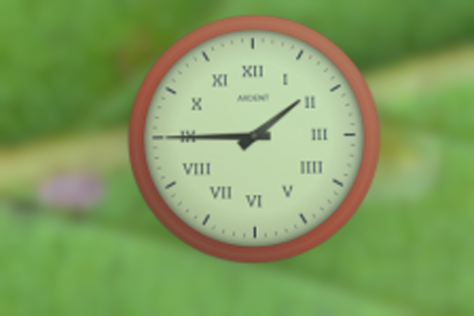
1:45
